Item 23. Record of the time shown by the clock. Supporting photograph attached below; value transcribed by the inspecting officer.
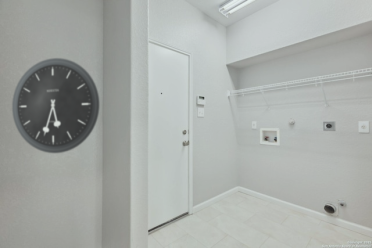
5:33
